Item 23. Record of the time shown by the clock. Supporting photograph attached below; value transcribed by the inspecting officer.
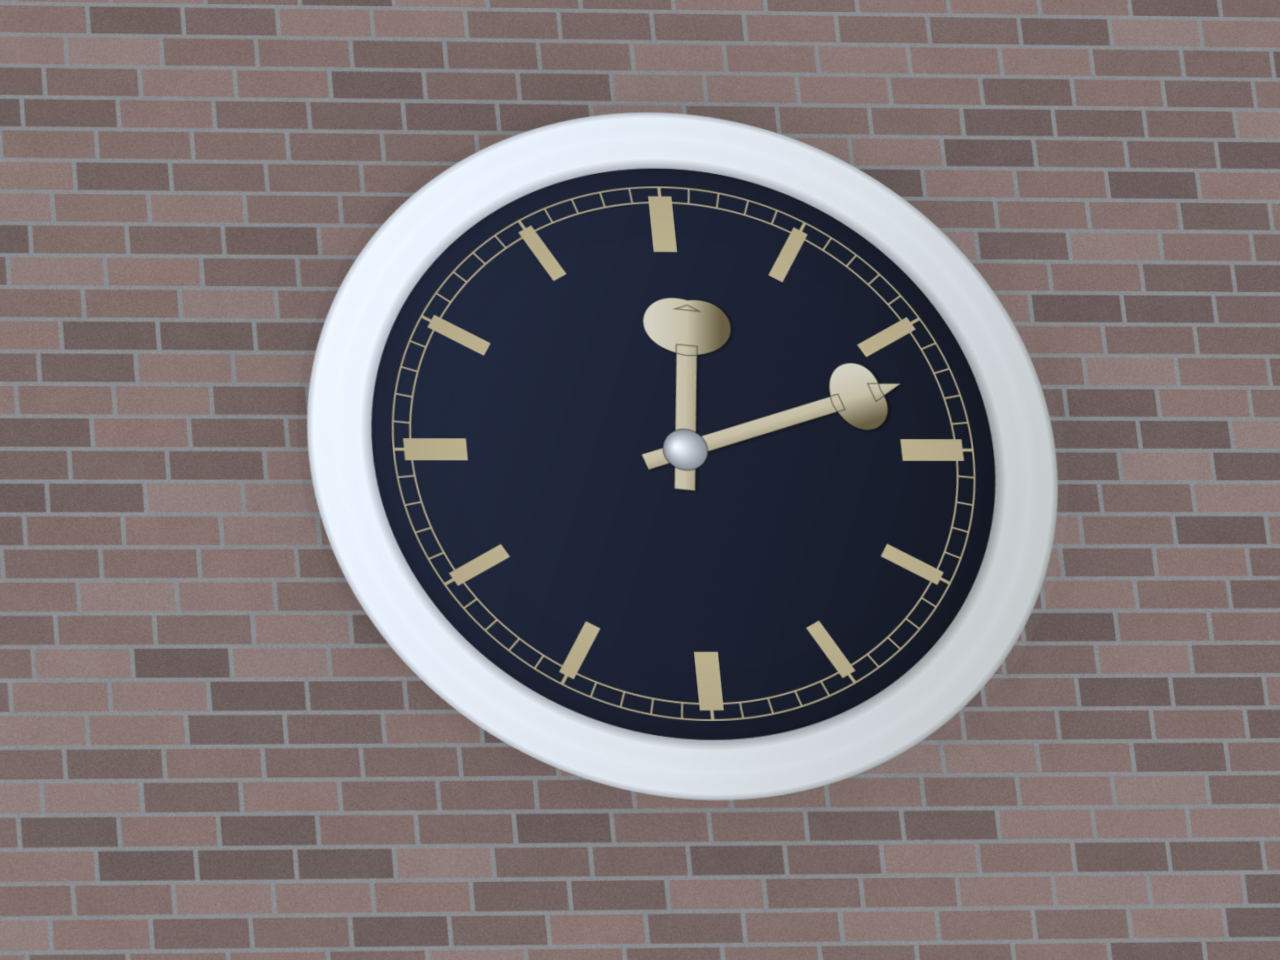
12:12
